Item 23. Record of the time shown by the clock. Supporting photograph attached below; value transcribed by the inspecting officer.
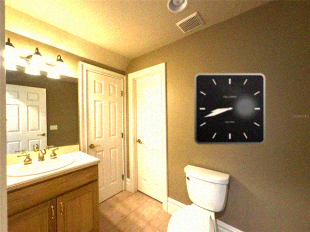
8:42
